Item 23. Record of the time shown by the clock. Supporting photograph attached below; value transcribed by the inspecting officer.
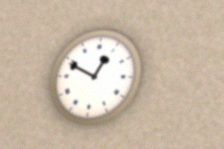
12:49
